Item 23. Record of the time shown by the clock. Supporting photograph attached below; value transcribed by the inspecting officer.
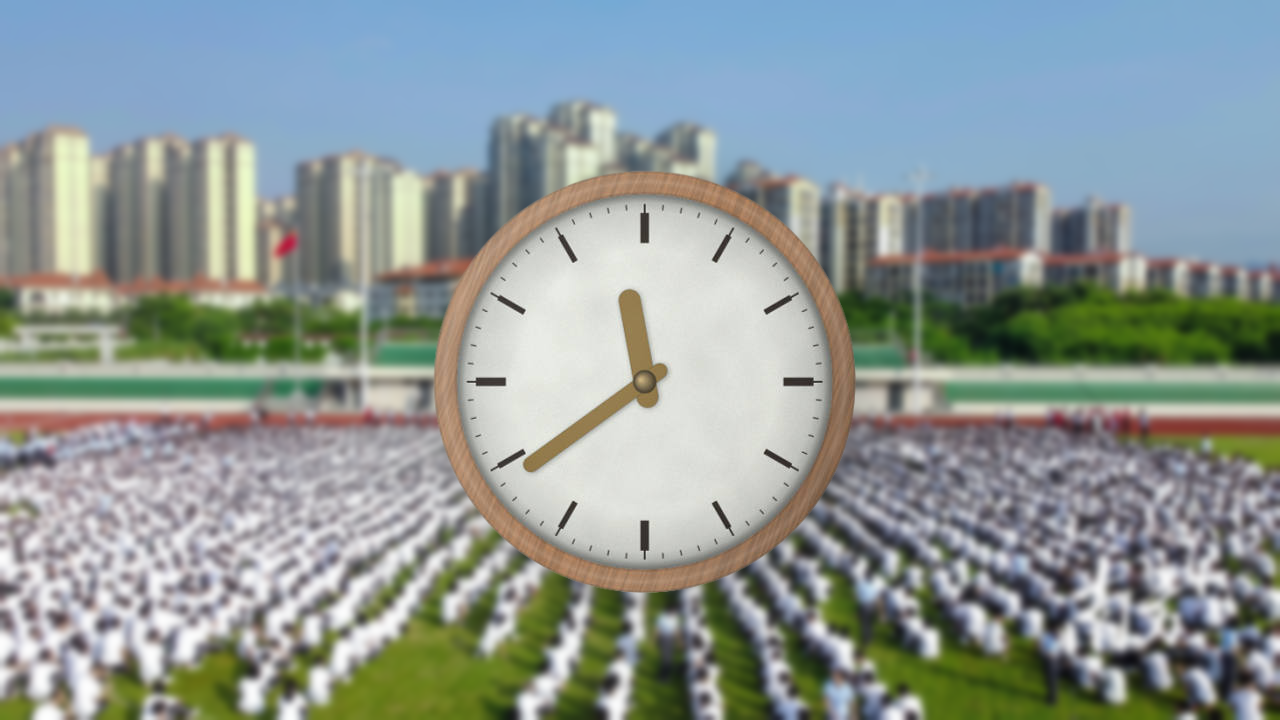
11:39
